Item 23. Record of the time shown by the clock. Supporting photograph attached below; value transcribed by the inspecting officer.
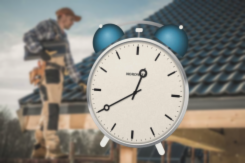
12:40
